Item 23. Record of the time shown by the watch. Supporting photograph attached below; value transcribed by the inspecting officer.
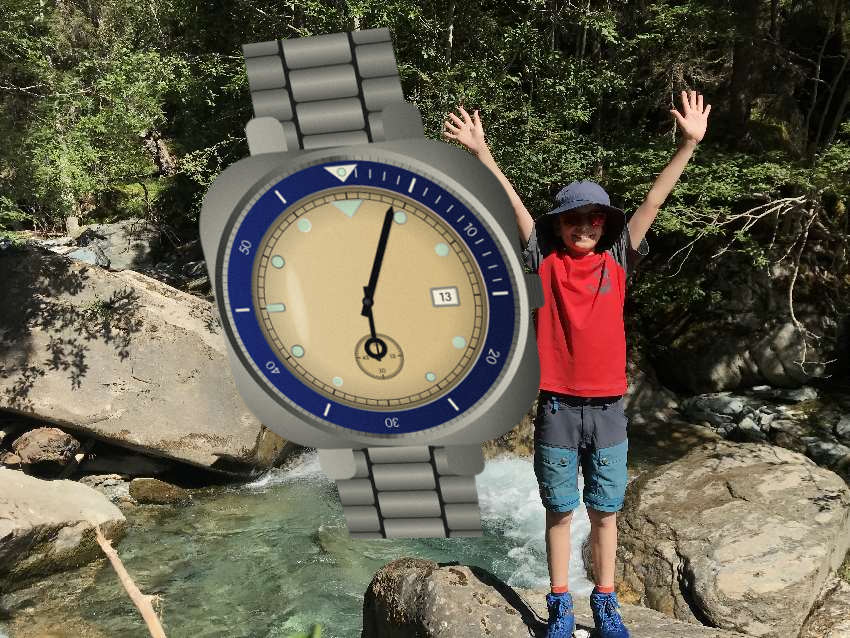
6:04
